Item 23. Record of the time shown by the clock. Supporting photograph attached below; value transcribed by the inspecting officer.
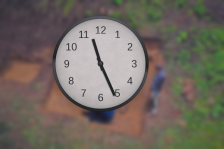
11:26
